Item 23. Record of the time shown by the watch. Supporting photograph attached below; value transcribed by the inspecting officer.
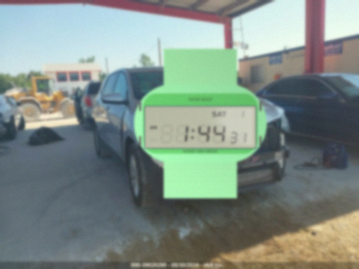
1:44
